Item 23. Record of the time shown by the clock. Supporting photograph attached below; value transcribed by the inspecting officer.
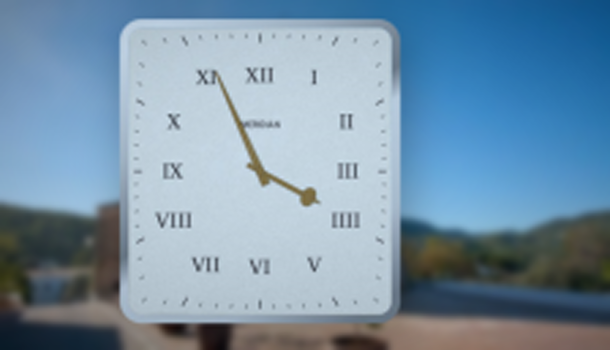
3:56
